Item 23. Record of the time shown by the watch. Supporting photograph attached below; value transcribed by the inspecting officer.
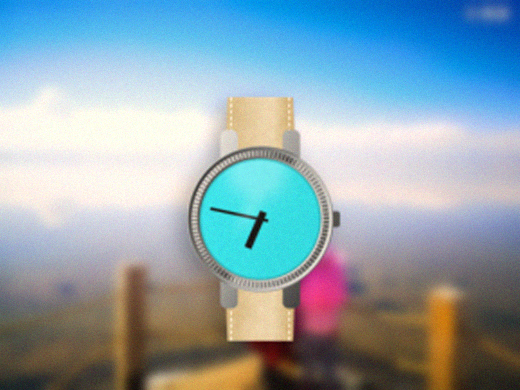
6:47
